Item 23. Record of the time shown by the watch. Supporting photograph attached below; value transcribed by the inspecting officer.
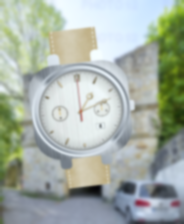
1:12
